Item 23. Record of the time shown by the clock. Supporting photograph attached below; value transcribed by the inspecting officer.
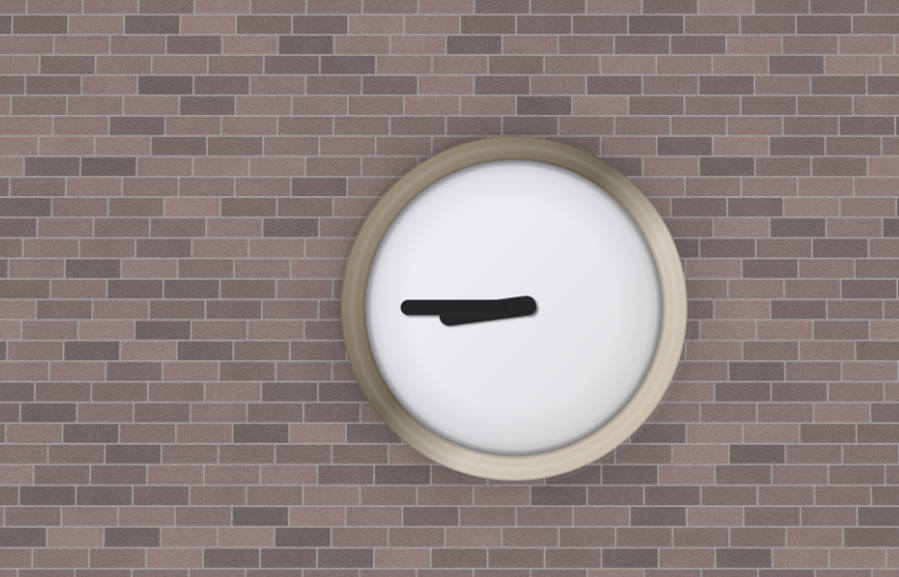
8:45
